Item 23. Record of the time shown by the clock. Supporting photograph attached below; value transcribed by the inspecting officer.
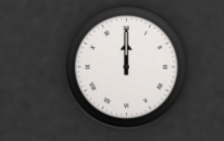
12:00
